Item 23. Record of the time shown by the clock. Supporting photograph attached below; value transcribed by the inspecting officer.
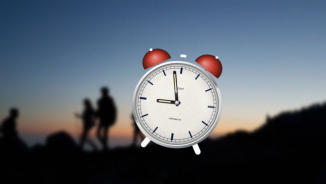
8:58
